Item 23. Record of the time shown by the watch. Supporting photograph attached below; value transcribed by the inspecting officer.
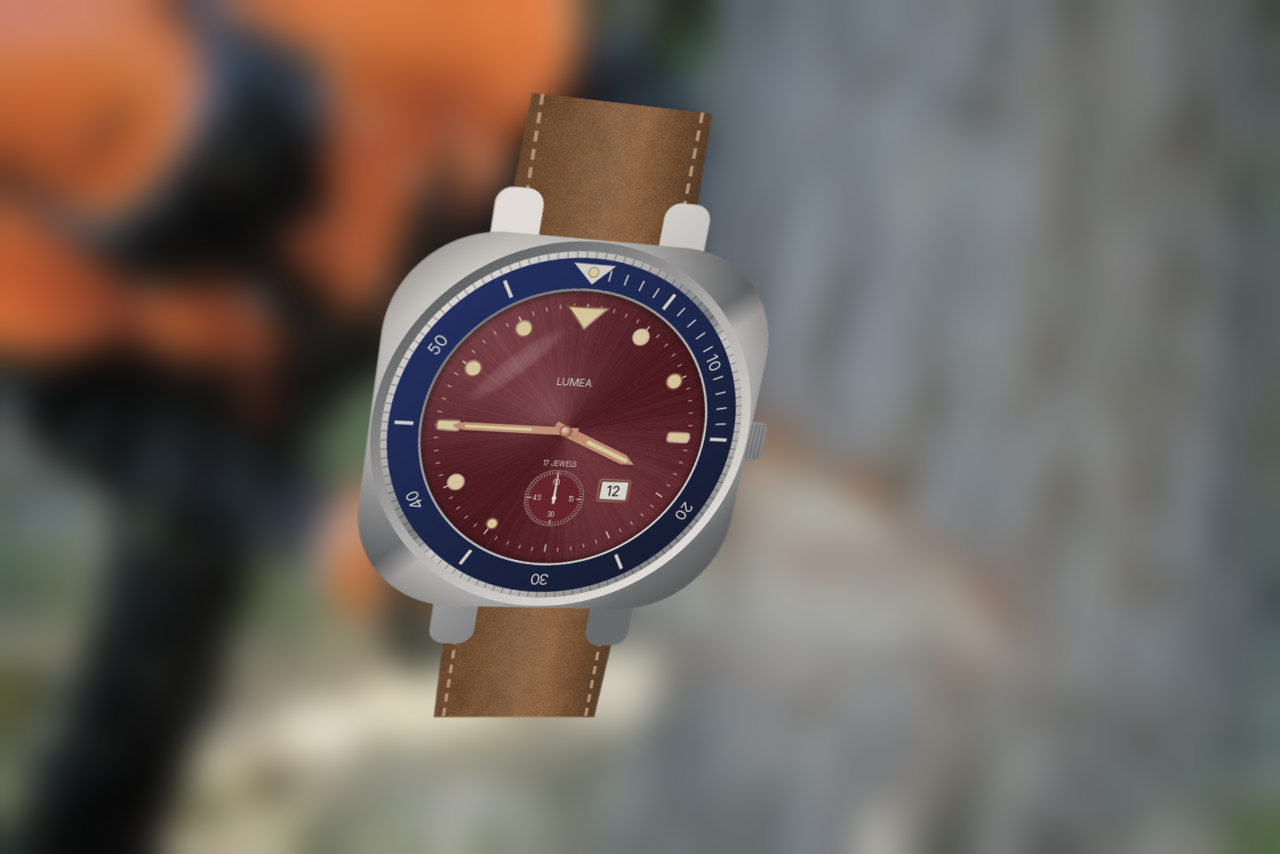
3:45
